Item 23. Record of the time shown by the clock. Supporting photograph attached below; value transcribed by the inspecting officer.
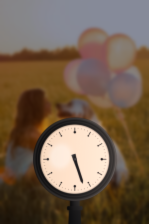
5:27
